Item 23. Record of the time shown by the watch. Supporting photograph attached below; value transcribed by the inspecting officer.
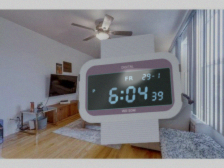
6:04:39
